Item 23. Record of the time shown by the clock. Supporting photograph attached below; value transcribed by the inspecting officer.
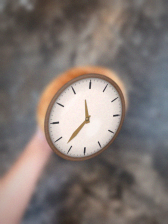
11:37
